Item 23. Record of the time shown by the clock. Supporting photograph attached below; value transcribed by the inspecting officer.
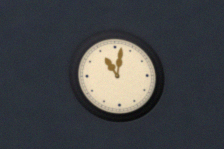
11:02
